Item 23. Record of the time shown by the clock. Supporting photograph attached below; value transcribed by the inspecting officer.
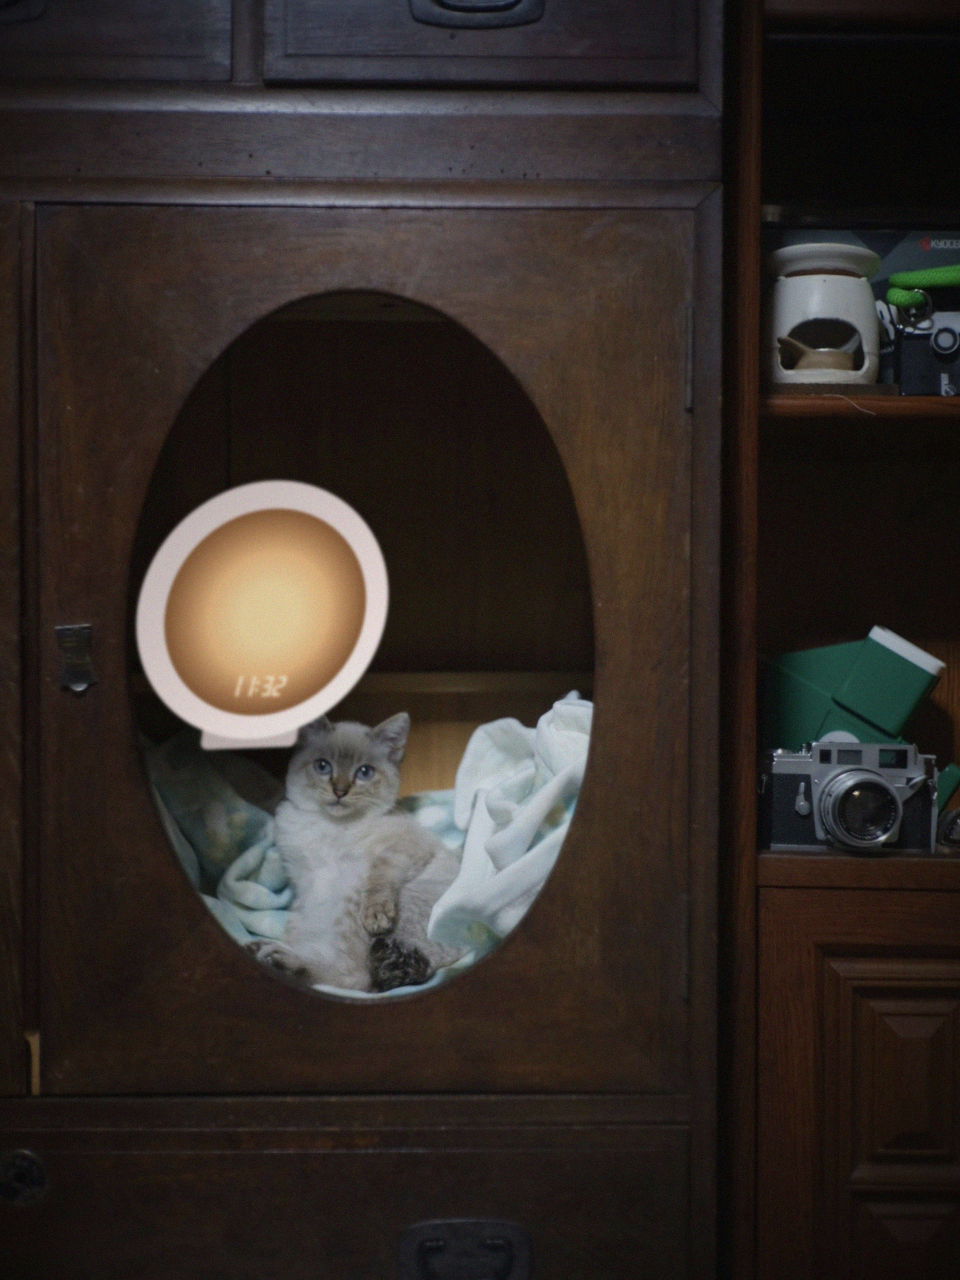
11:32
